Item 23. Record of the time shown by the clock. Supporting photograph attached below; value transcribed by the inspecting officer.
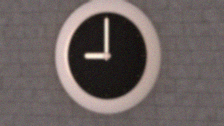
9:00
